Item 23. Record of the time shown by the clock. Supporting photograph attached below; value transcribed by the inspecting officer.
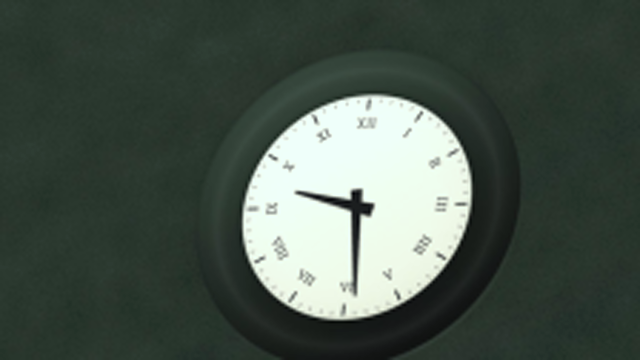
9:29
